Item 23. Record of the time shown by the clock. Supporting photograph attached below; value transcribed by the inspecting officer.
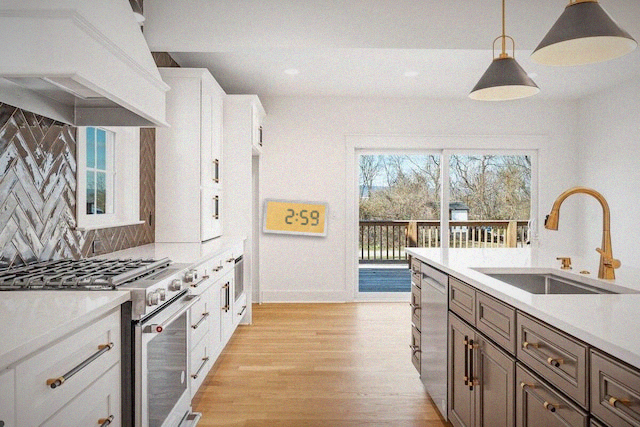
2:59
